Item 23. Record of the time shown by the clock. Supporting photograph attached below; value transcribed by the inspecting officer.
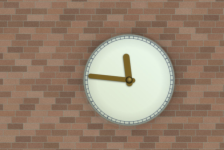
11:46
